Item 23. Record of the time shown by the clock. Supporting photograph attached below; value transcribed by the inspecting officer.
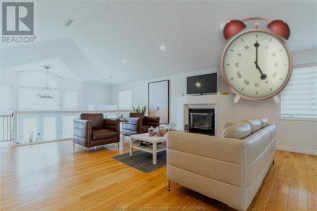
5:00
